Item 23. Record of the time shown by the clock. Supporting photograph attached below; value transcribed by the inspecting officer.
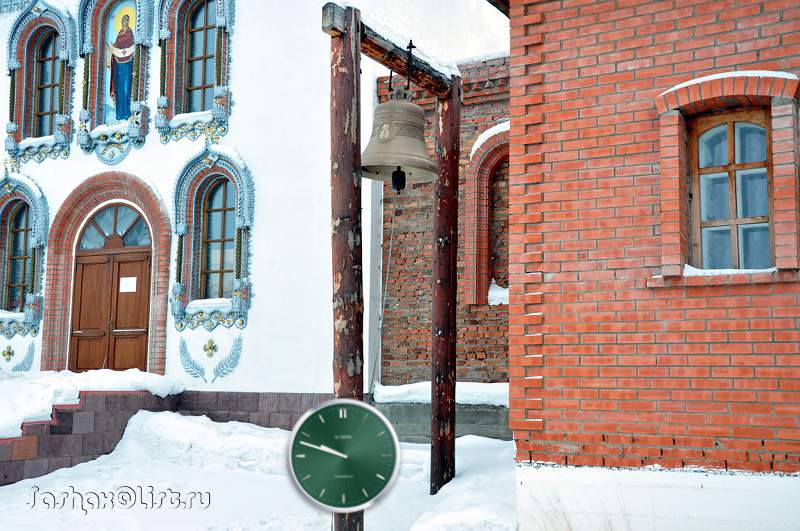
9:48
